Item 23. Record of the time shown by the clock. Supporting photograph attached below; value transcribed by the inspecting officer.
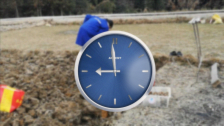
8:59
